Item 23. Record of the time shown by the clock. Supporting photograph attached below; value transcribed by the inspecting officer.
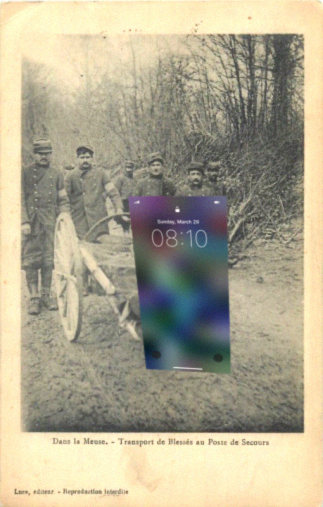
8:10
